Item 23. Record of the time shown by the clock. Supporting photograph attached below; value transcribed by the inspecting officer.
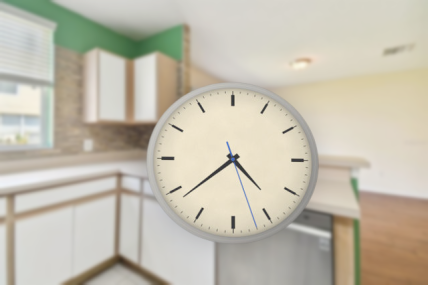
4:38:27
